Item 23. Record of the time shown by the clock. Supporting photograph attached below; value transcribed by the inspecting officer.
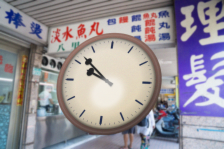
9:52
